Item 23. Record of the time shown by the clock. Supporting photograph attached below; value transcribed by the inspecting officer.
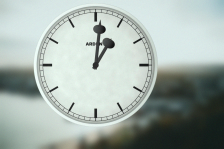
1:01
